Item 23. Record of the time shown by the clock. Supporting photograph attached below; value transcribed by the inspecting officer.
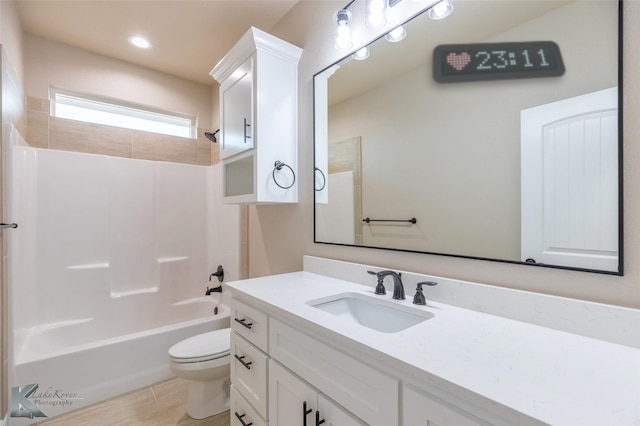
23:11
